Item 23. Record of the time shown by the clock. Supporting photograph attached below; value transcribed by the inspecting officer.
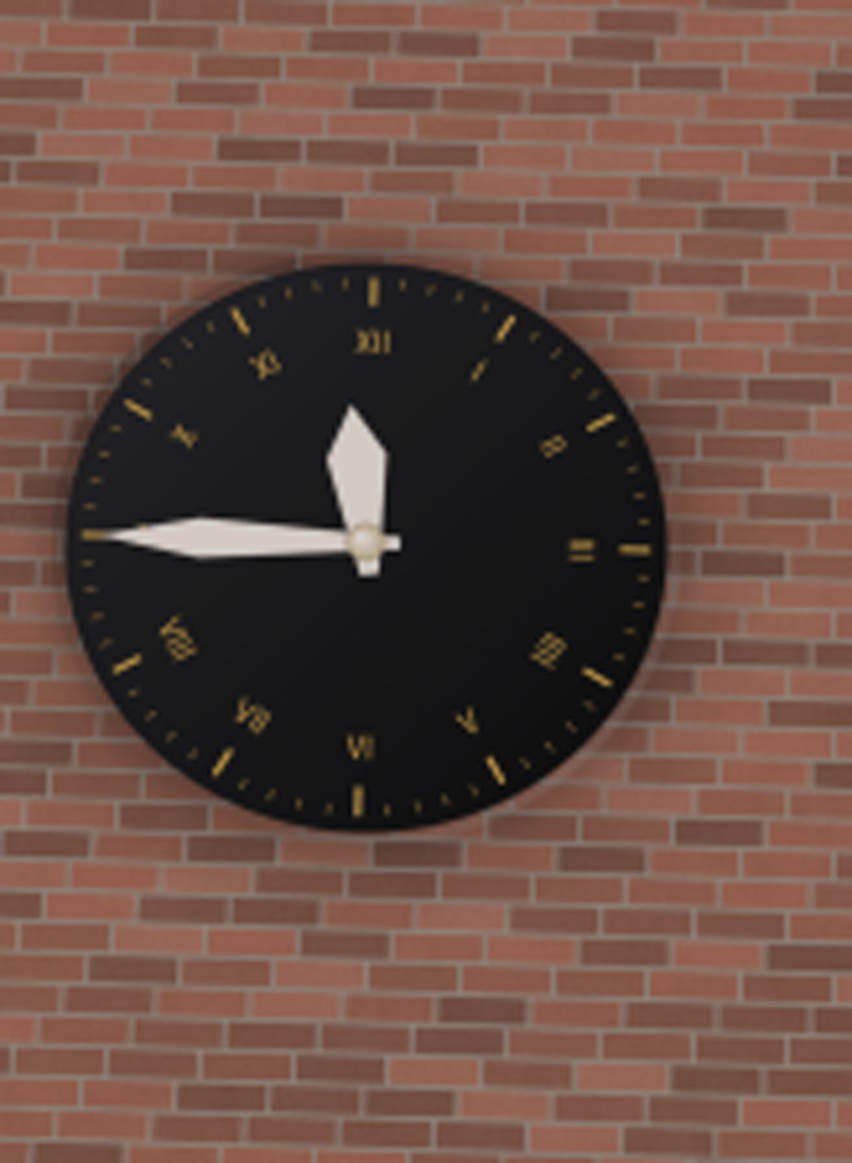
11:45
